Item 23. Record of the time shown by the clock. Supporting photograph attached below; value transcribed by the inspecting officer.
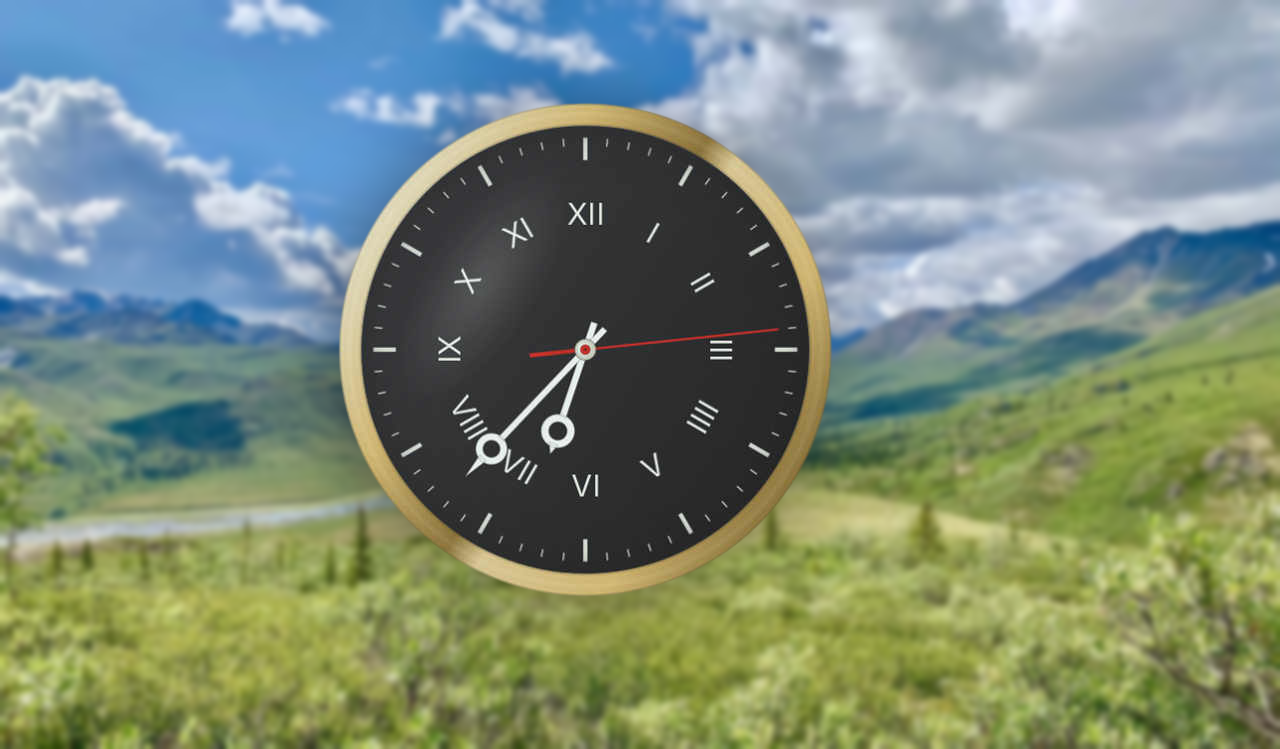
6:37:14
